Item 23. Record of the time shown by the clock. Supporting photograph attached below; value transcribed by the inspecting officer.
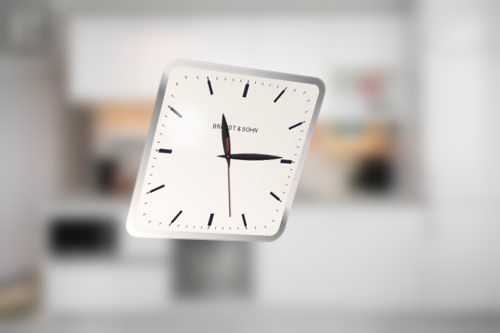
11:14:27
